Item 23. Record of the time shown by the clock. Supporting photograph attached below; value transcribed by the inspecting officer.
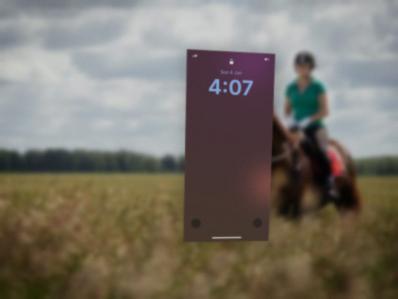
4:07
